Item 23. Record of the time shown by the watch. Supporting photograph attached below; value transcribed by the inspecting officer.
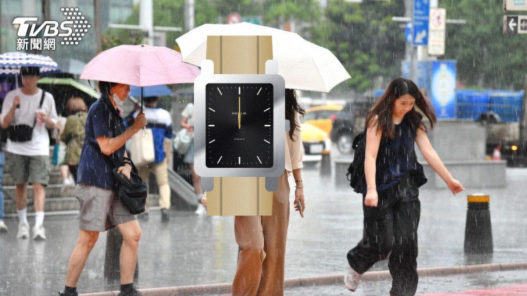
12:00
